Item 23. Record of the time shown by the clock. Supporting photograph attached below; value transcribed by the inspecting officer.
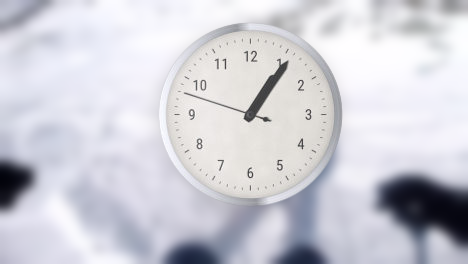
1:05:48
